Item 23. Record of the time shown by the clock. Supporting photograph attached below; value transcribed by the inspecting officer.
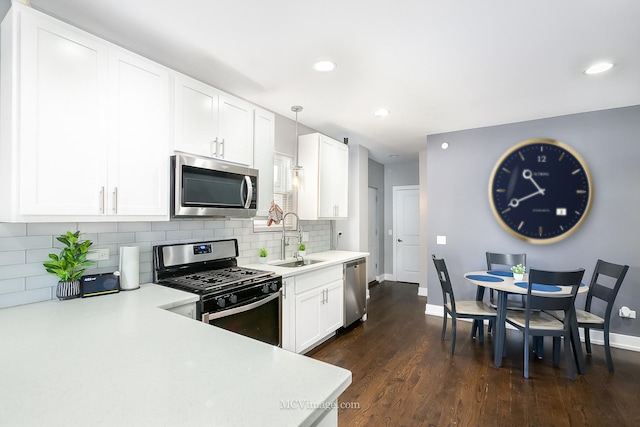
10:41
